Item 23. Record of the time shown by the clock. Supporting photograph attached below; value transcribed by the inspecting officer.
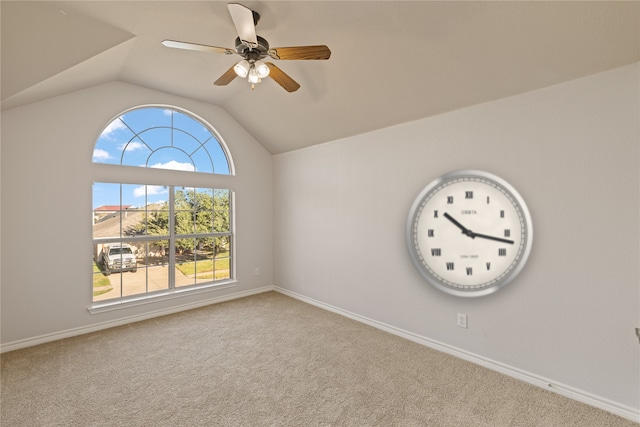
10:17
